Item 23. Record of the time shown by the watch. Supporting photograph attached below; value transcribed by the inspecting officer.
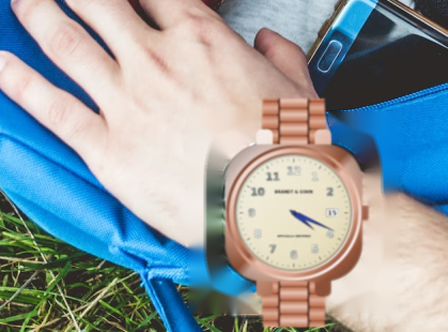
4:19
